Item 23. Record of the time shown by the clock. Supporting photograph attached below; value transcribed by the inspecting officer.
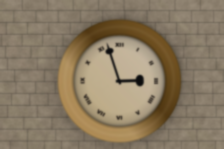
2:57
